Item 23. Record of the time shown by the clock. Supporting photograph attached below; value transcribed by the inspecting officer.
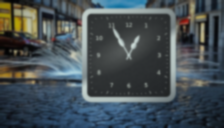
12:55
